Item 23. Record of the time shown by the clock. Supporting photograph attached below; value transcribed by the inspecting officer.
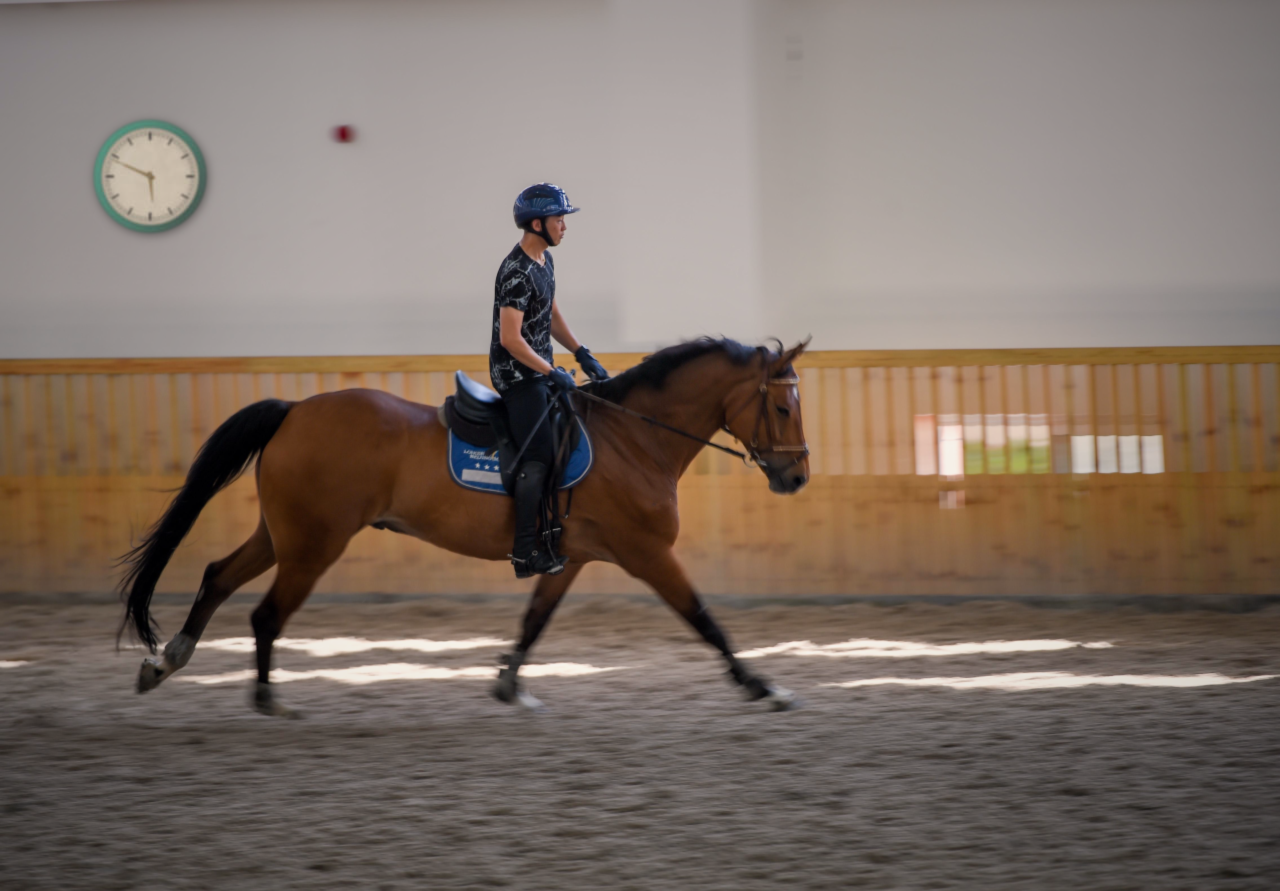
5:49
